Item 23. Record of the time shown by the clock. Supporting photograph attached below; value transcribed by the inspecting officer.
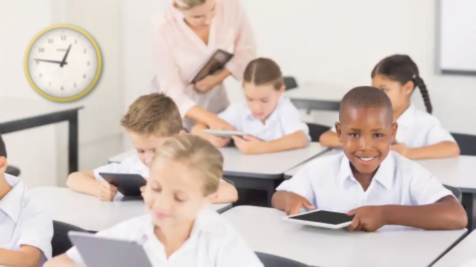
12:46
